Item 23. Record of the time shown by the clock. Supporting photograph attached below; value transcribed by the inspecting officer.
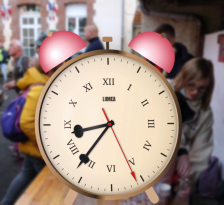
8:36:26
